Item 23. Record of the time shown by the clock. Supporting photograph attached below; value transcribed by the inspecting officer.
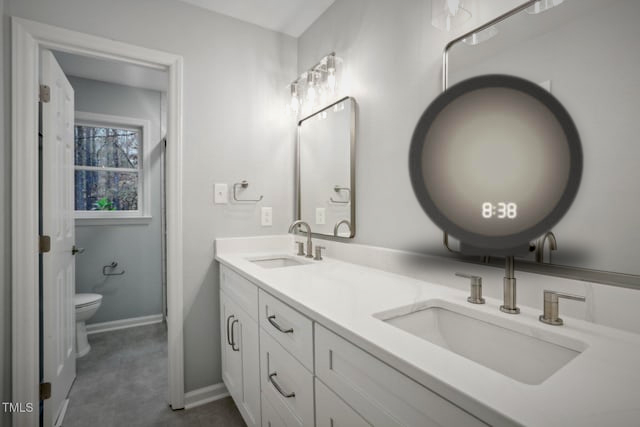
8:38
